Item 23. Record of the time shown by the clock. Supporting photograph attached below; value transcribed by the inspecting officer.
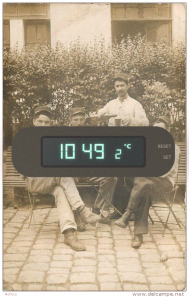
10:49
